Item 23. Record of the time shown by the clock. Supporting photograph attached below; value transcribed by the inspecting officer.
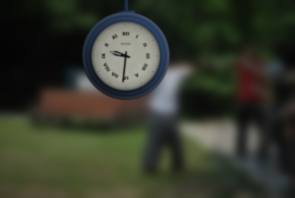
9:31
